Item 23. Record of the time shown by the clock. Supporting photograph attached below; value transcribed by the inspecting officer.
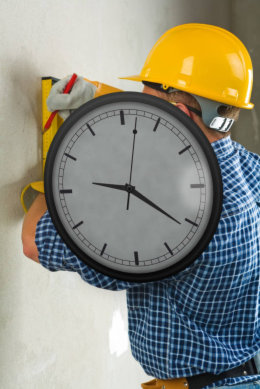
9:21:02
